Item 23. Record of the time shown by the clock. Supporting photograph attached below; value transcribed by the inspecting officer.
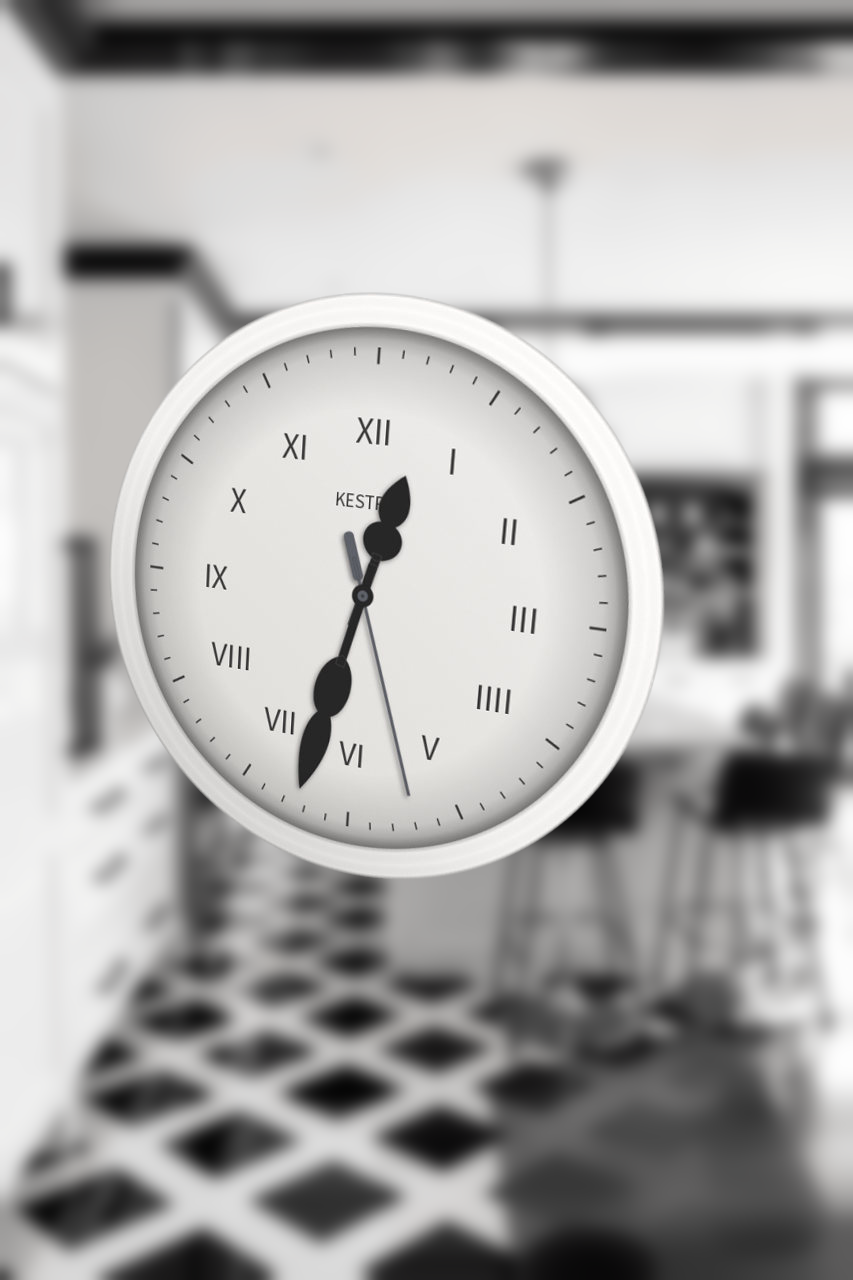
12:32:27
